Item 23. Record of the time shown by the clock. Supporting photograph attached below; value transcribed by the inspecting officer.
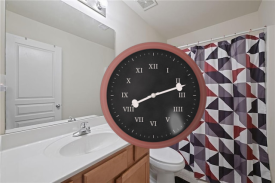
8:12
